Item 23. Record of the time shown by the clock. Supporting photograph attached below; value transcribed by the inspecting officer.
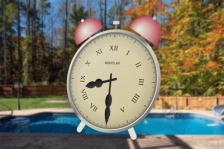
8:30
